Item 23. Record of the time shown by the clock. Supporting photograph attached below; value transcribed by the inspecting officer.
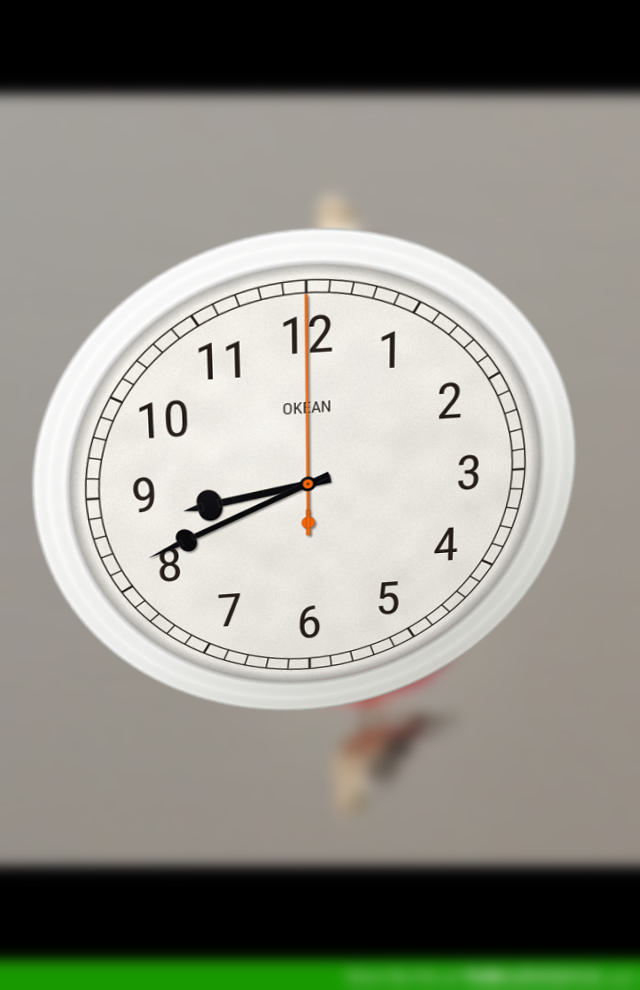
8:41:00
